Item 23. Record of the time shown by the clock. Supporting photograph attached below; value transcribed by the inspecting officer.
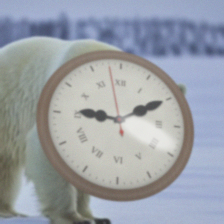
9:09:58
